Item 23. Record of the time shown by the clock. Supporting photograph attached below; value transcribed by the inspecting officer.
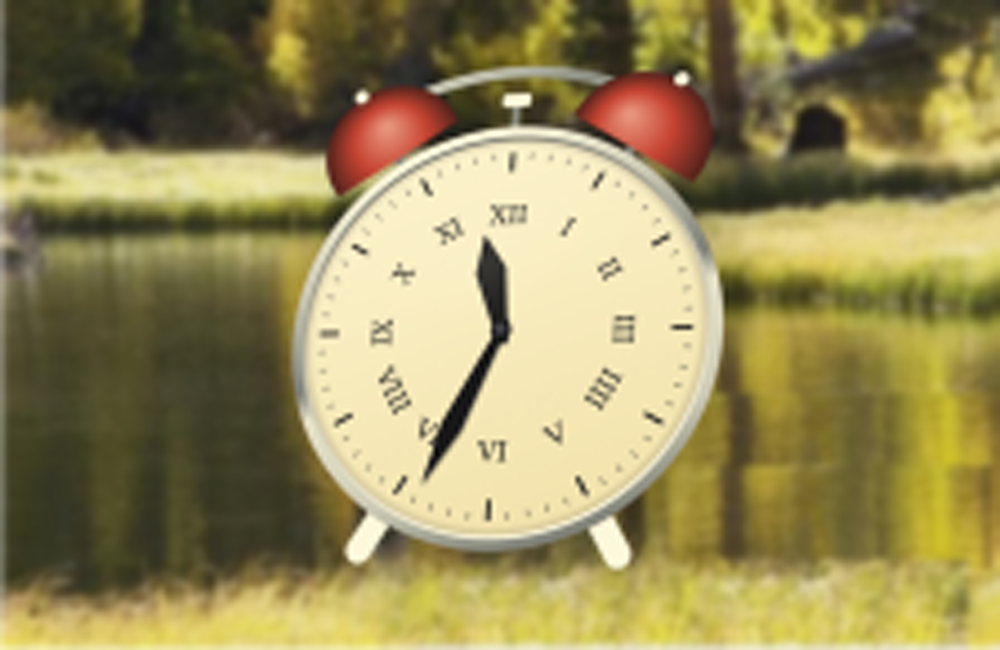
11:34
